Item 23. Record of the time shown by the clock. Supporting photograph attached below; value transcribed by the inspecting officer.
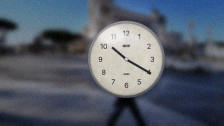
10:20
